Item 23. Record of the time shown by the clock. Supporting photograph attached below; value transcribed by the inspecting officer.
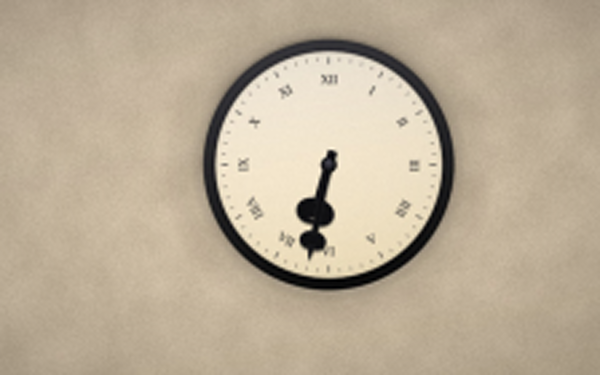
6:32
